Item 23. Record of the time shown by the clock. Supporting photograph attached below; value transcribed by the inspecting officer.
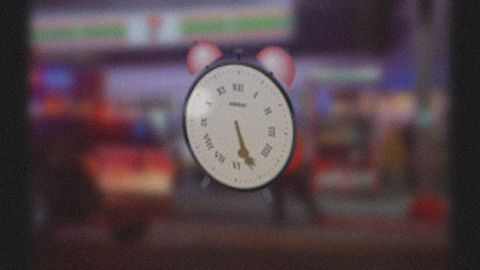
5:26
